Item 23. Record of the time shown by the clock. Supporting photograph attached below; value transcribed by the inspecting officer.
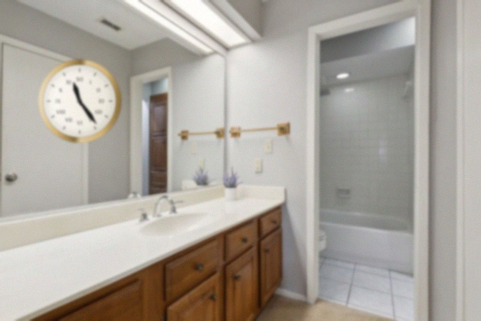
11:24
